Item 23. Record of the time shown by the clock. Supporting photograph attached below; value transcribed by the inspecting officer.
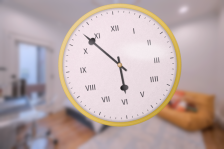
5:53
